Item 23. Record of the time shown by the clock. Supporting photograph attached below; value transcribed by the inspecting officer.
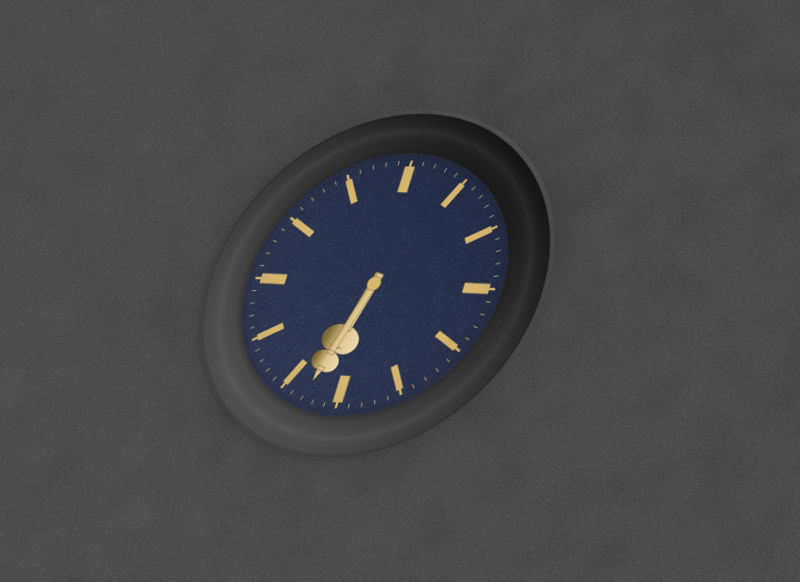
6:33
